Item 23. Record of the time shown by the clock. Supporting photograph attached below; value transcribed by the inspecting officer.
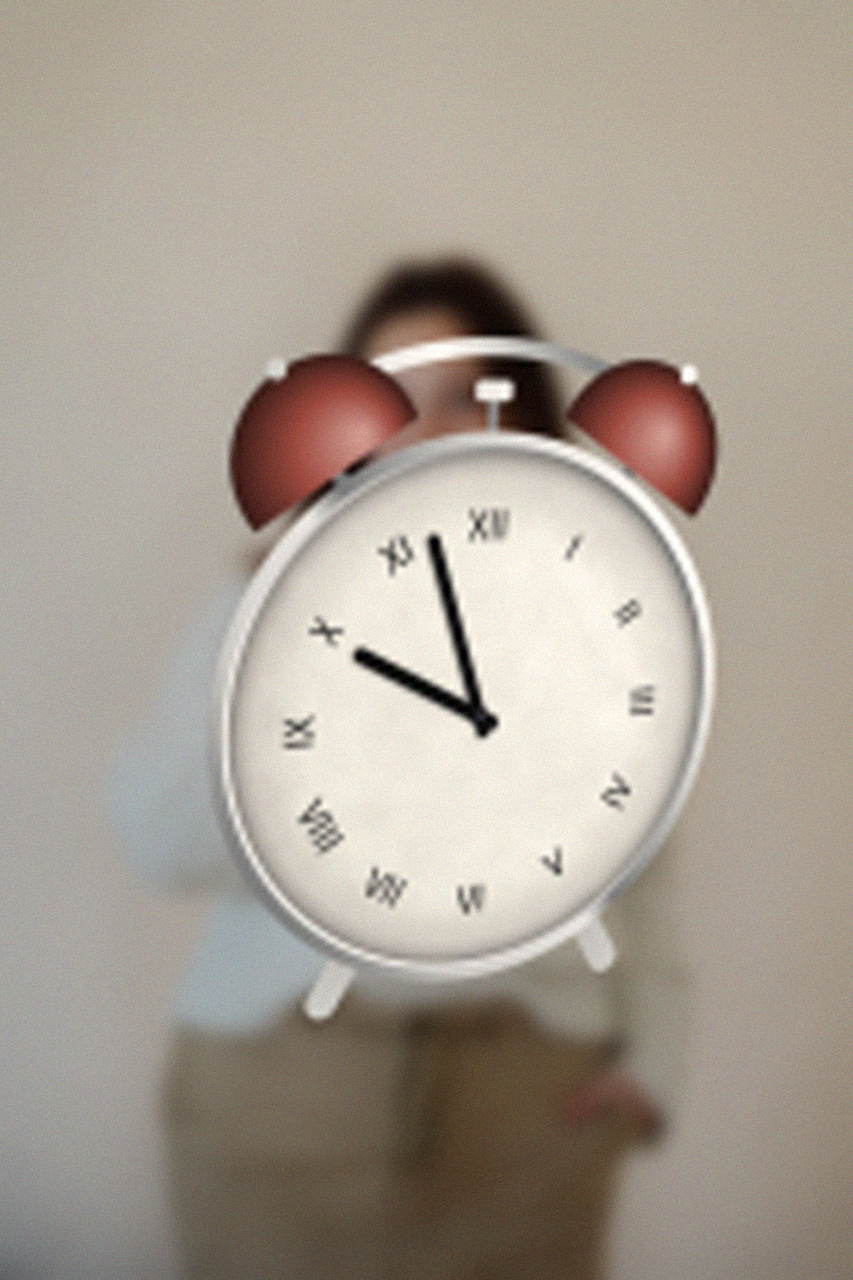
9:57
